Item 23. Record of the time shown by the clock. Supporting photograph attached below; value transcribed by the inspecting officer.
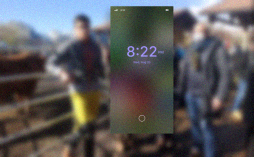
8:22
